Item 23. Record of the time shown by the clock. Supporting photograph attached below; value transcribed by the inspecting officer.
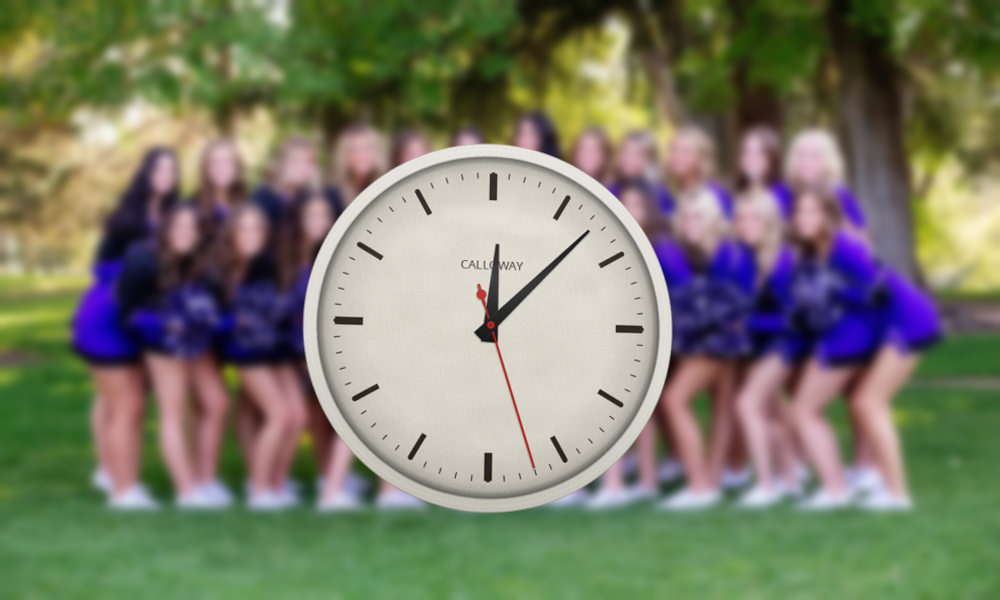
12:07:27
